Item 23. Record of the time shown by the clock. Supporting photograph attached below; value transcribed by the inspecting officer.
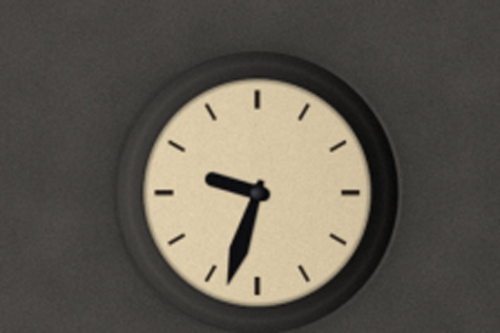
9:33
